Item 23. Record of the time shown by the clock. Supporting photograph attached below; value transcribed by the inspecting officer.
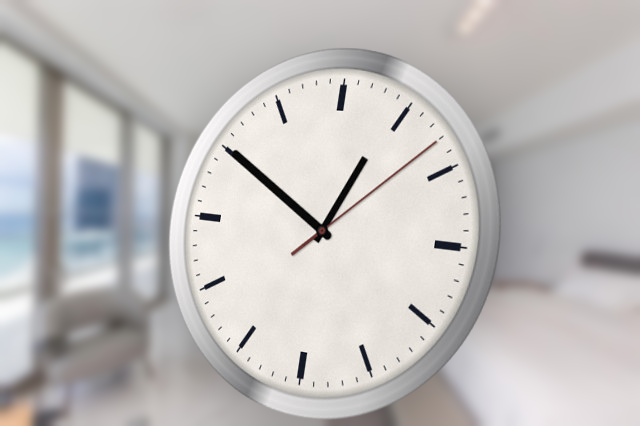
12:50:08
